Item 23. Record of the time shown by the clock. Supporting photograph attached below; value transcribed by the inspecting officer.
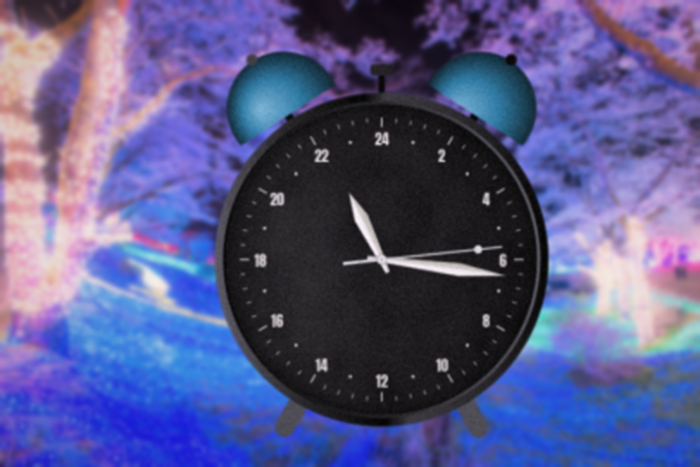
22:16:14
